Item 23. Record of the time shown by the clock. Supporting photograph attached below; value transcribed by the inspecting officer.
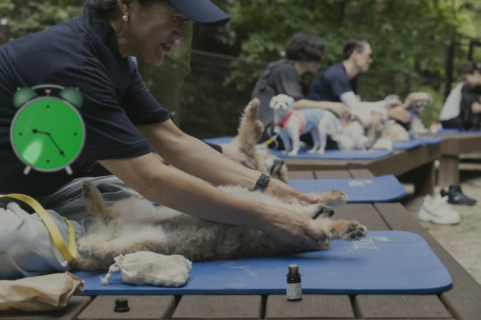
9:24
